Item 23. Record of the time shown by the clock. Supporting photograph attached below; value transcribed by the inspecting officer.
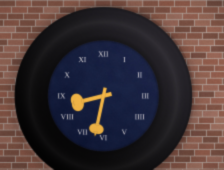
8:32
